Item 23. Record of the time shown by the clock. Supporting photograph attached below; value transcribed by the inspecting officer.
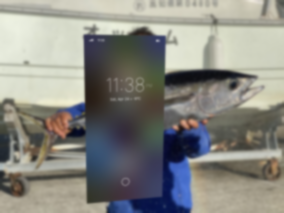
11:38
